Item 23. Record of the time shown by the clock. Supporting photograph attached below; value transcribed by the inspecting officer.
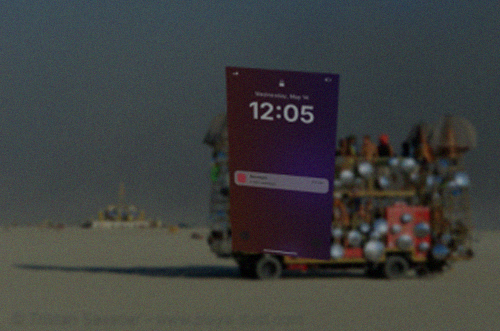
12:05
